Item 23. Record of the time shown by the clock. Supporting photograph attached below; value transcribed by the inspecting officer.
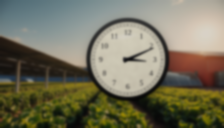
3:11
